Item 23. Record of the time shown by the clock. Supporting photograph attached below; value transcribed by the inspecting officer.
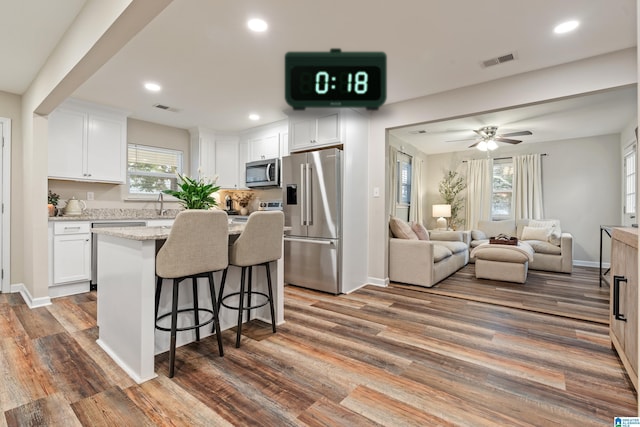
0:18
